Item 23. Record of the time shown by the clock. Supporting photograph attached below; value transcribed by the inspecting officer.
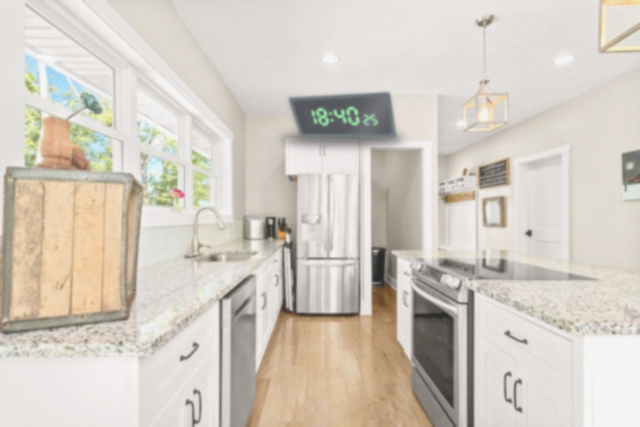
18:40
